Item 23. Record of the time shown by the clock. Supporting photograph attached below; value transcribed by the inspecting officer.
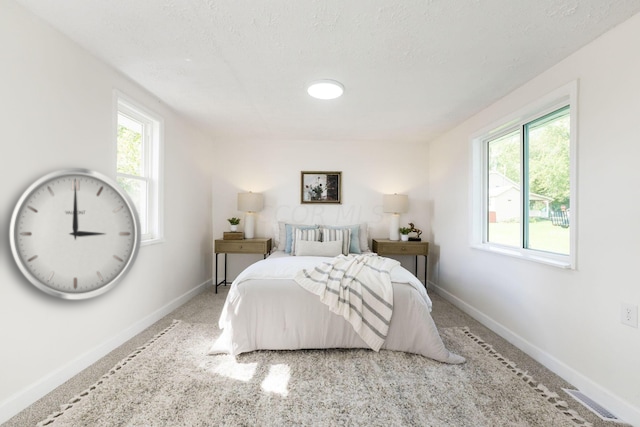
3:00
